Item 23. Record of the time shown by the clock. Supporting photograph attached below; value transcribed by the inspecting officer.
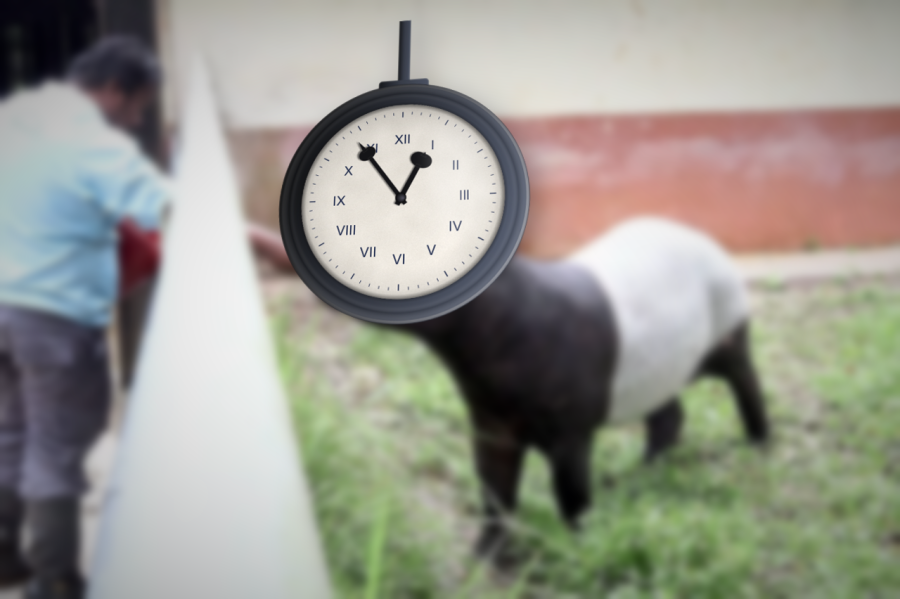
12:54
